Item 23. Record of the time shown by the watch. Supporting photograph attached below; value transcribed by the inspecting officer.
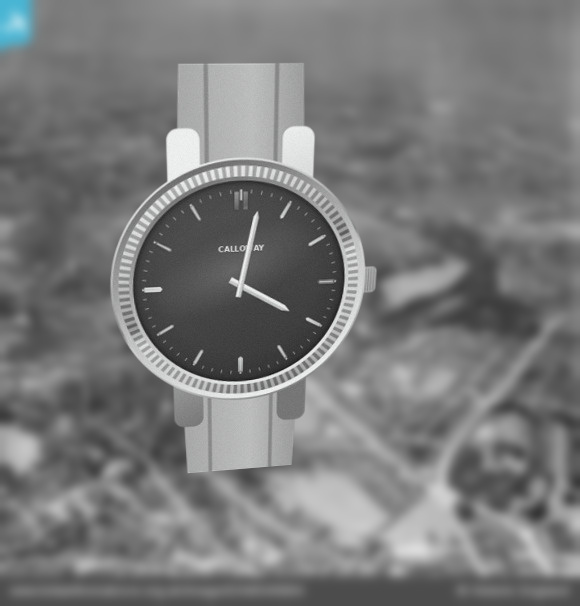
4:02
